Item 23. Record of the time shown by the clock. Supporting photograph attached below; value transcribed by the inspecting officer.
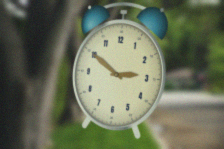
2:50
